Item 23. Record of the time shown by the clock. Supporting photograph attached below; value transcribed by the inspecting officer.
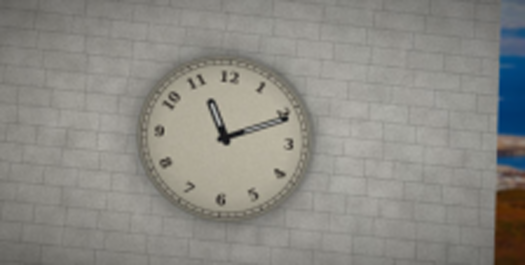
11:11
